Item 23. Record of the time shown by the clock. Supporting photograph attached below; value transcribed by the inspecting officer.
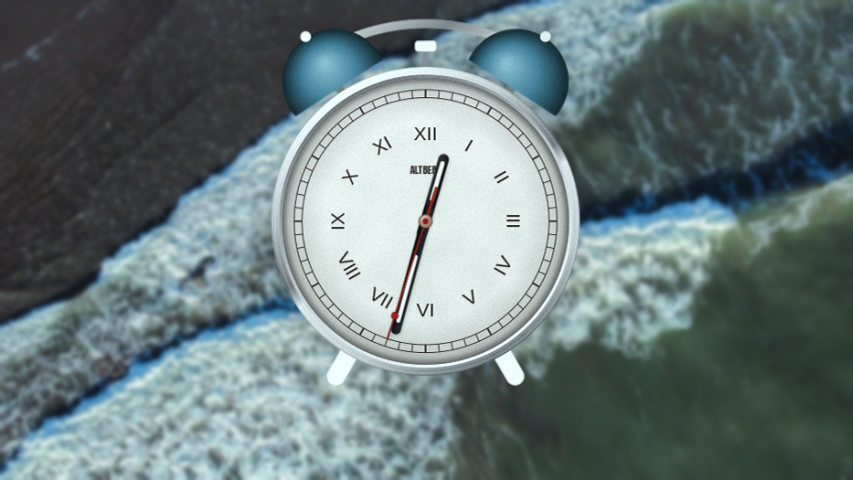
12:32:33
